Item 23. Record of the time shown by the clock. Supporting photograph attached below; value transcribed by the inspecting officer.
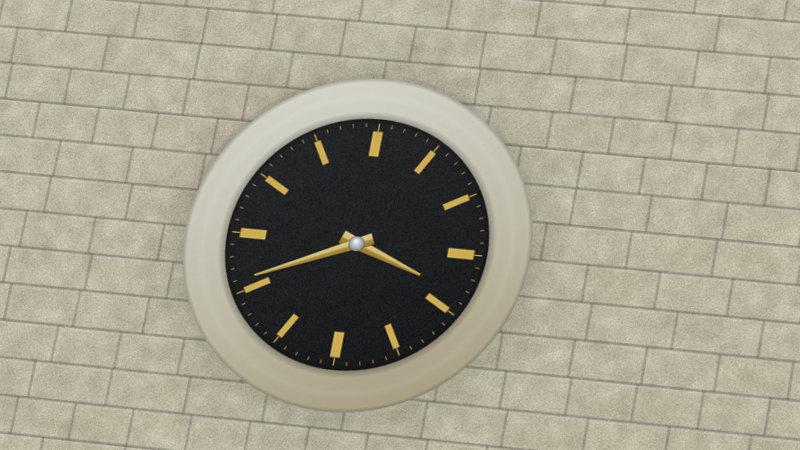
3:41
